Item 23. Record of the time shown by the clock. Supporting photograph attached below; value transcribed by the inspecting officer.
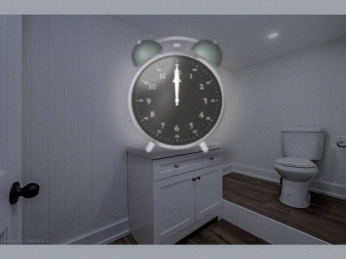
12:00
